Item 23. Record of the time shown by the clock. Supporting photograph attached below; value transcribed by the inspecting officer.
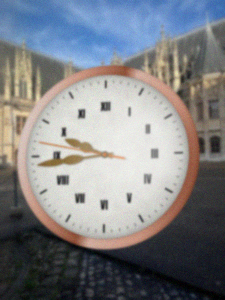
9:43:47
